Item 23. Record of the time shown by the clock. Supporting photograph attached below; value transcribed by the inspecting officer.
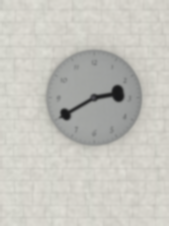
2:40
